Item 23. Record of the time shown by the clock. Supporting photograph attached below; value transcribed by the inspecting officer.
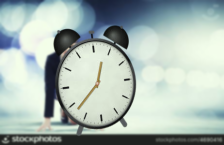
12:38
